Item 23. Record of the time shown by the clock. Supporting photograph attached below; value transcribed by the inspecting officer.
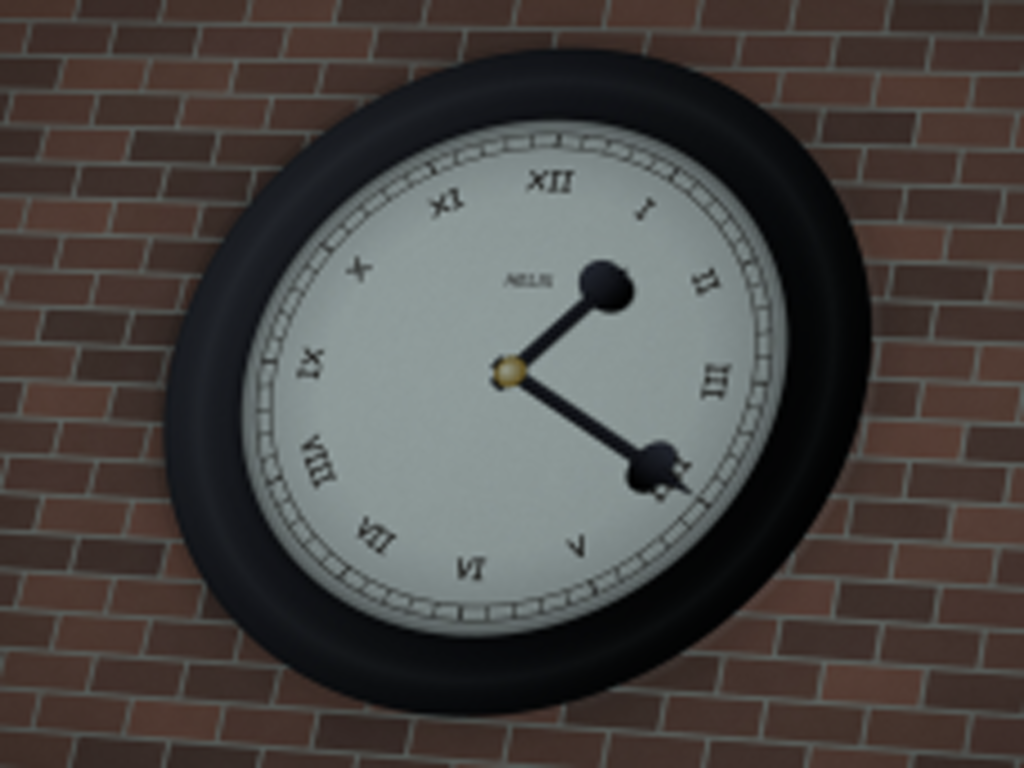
1:20
